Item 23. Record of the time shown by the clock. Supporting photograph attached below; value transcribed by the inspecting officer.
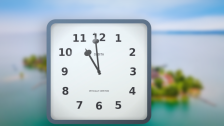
10:59
